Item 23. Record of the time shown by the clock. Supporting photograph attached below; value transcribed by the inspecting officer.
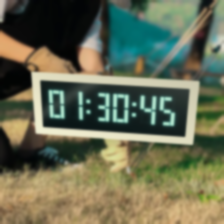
1:30:45
